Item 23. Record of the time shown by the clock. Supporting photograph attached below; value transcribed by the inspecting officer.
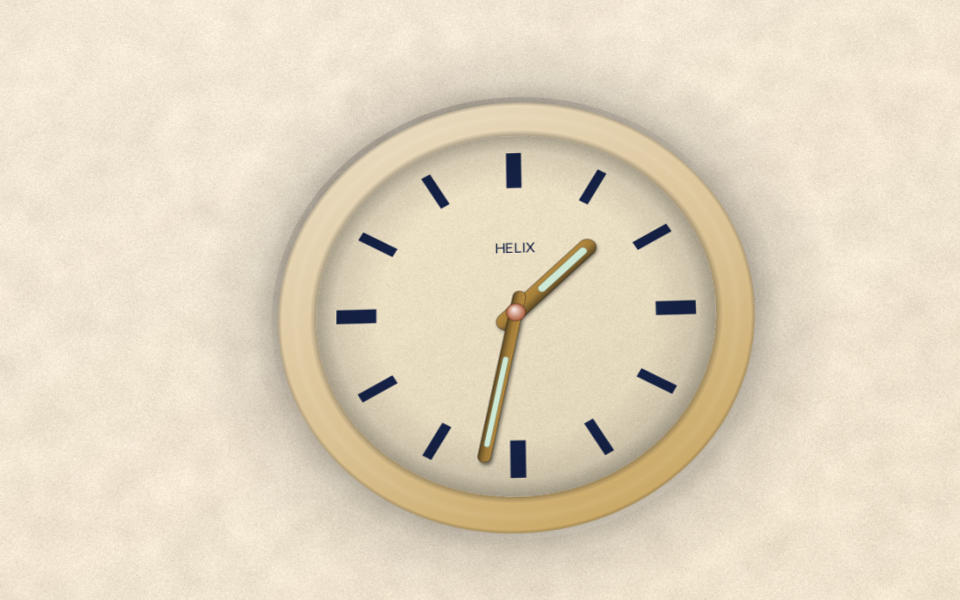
1:32
